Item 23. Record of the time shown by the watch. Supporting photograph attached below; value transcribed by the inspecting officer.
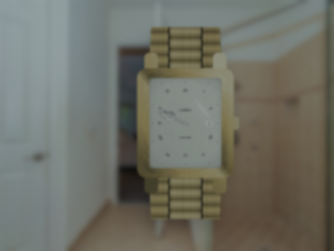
9:49
